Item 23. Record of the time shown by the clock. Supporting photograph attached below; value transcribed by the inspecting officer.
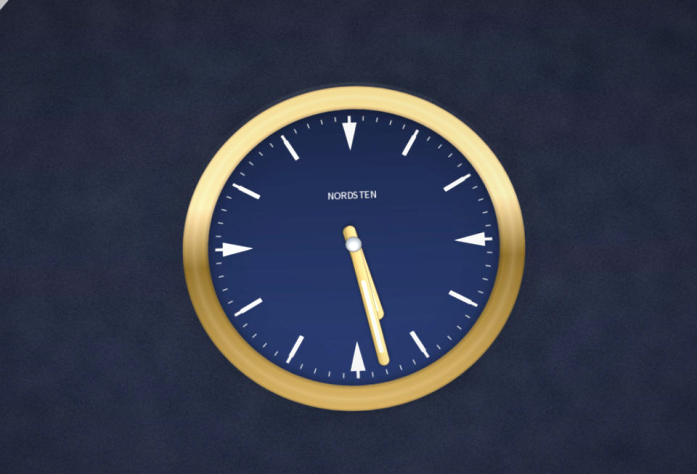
5:28
